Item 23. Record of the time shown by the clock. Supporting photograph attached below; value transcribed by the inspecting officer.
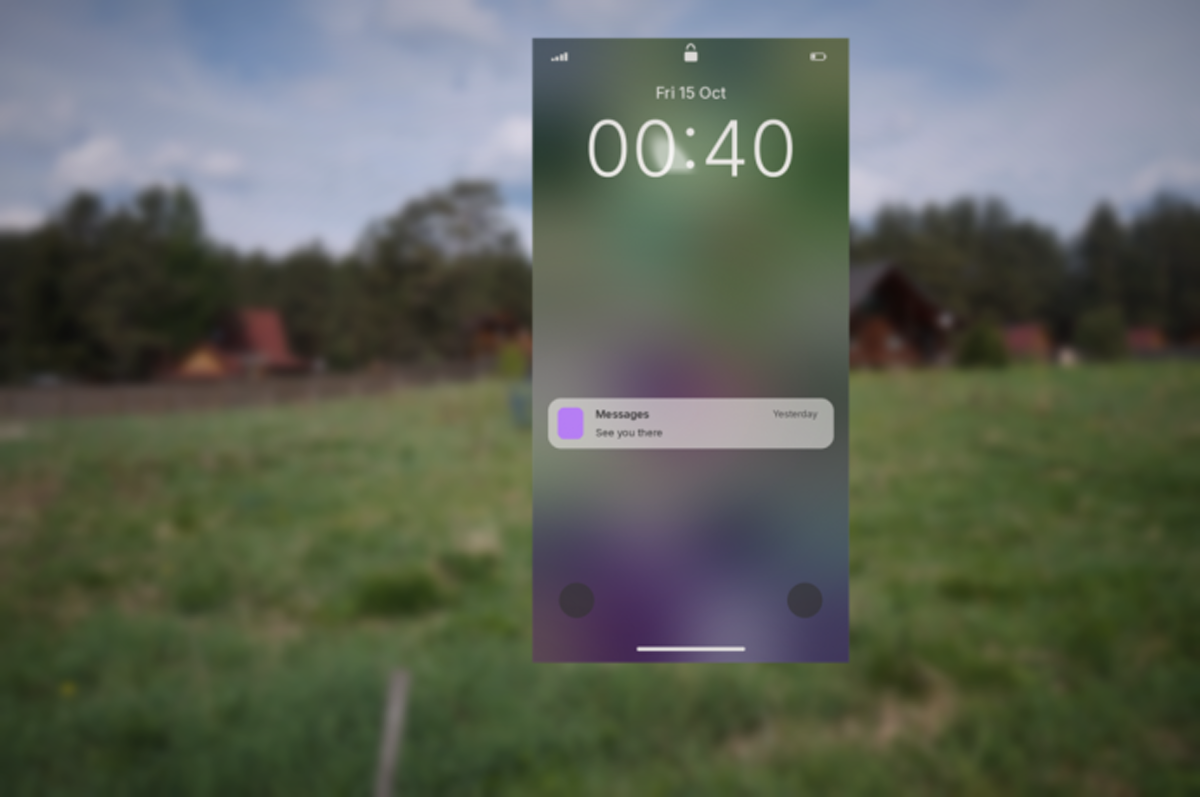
0:40
